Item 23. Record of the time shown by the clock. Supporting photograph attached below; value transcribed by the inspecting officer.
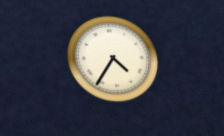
4:36
